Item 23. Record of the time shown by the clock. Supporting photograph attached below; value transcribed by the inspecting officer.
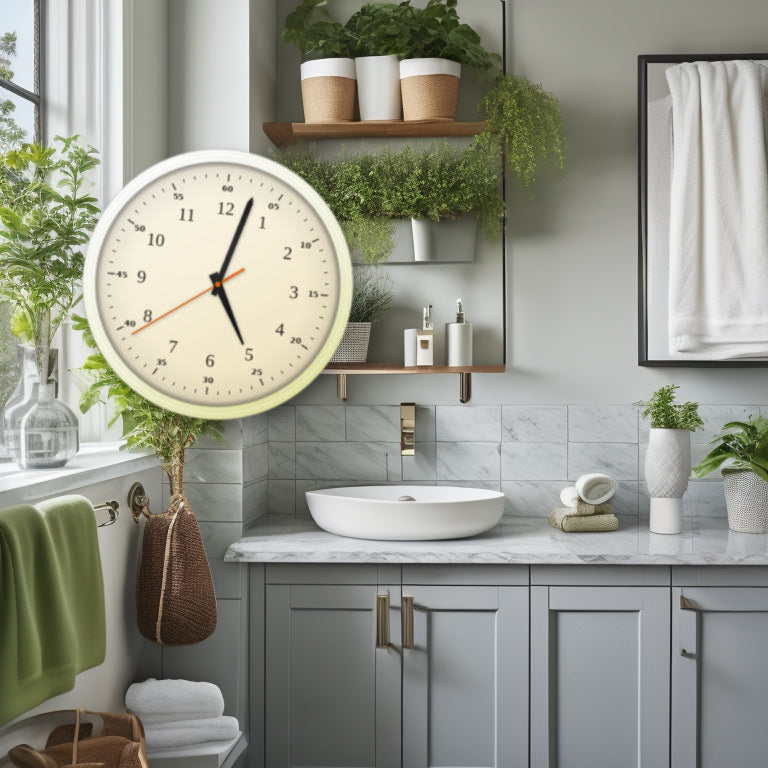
5:02:39
